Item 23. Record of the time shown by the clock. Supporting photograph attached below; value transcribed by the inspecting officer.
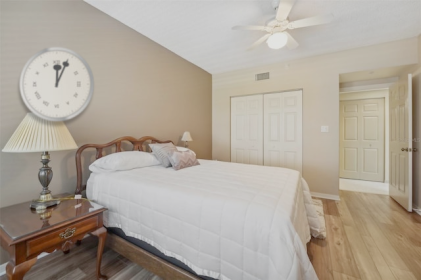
12:04
